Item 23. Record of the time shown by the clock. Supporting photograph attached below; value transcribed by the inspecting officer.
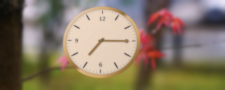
7:15
